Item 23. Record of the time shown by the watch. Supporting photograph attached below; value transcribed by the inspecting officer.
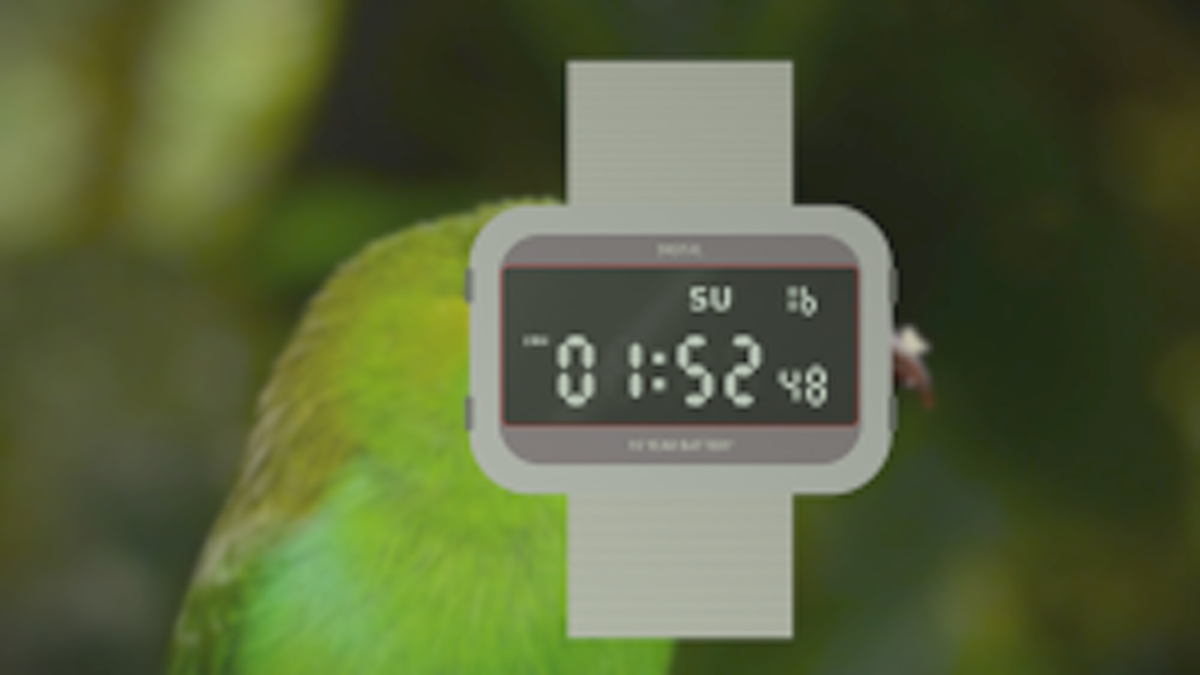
1:52:48
